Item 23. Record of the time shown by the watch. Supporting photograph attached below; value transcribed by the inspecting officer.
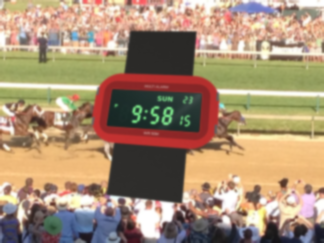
9:58:15
